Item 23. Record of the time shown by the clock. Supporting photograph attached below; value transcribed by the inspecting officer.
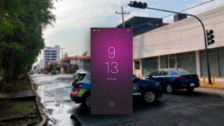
9:13
